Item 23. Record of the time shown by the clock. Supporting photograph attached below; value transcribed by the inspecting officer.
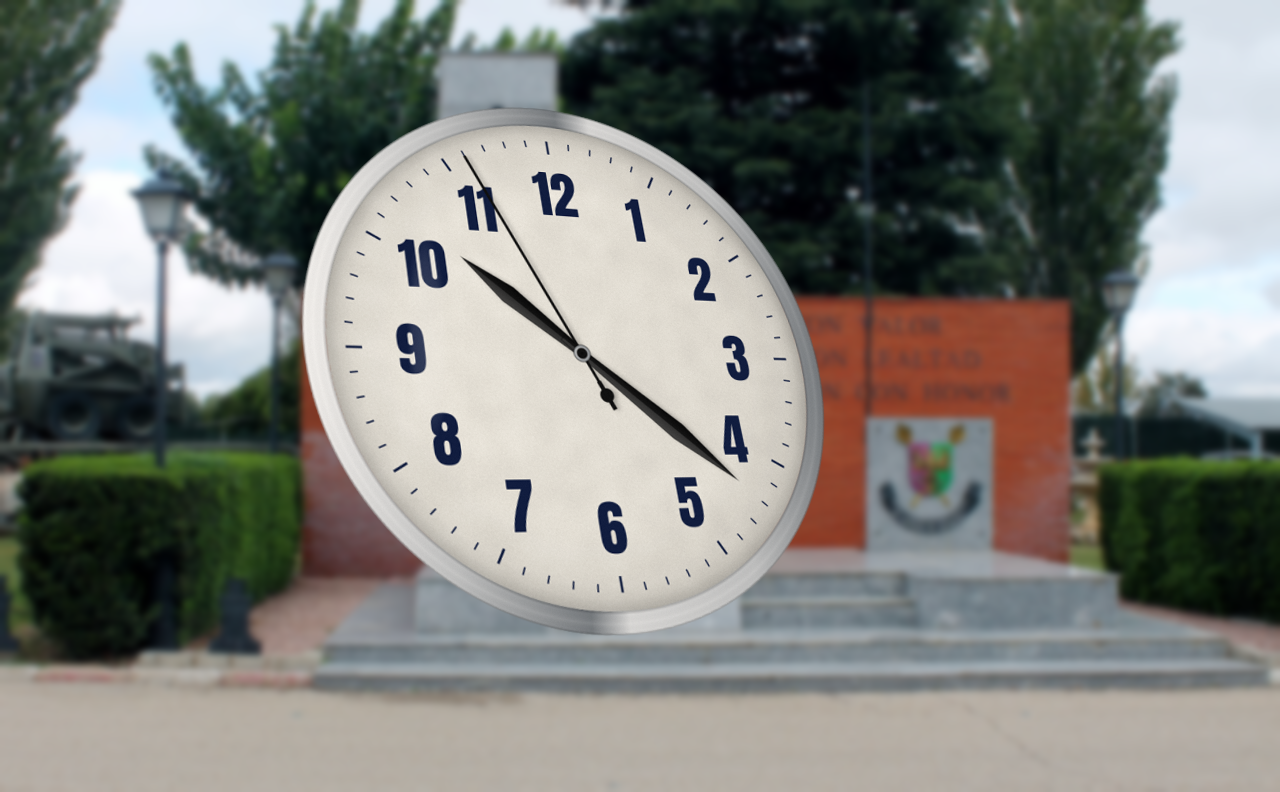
10:21:56
